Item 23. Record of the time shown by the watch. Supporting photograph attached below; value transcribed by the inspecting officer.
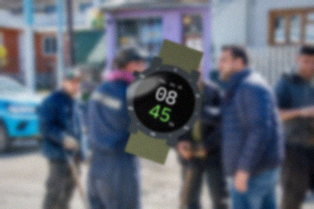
8:45
